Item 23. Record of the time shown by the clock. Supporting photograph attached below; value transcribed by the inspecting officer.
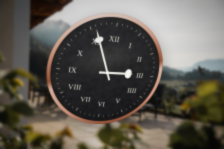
2:56
